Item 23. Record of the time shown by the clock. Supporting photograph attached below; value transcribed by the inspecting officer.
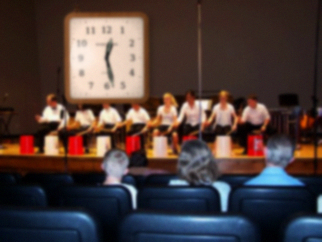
12:28
